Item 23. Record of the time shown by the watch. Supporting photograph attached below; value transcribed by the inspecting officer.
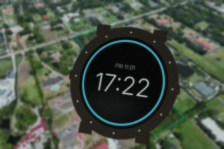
17:22
